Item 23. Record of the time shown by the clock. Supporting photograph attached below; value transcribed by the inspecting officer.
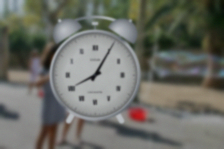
8:05
